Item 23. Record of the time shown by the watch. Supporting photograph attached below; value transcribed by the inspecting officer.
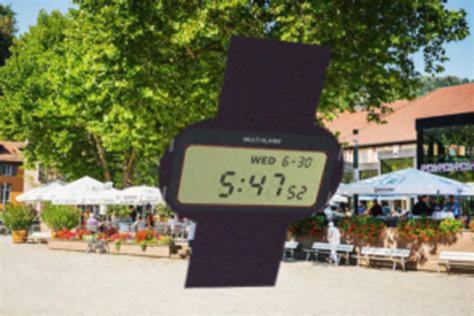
5:47:52
